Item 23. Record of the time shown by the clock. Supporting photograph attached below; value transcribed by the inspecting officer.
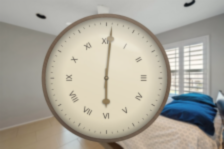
6:01
